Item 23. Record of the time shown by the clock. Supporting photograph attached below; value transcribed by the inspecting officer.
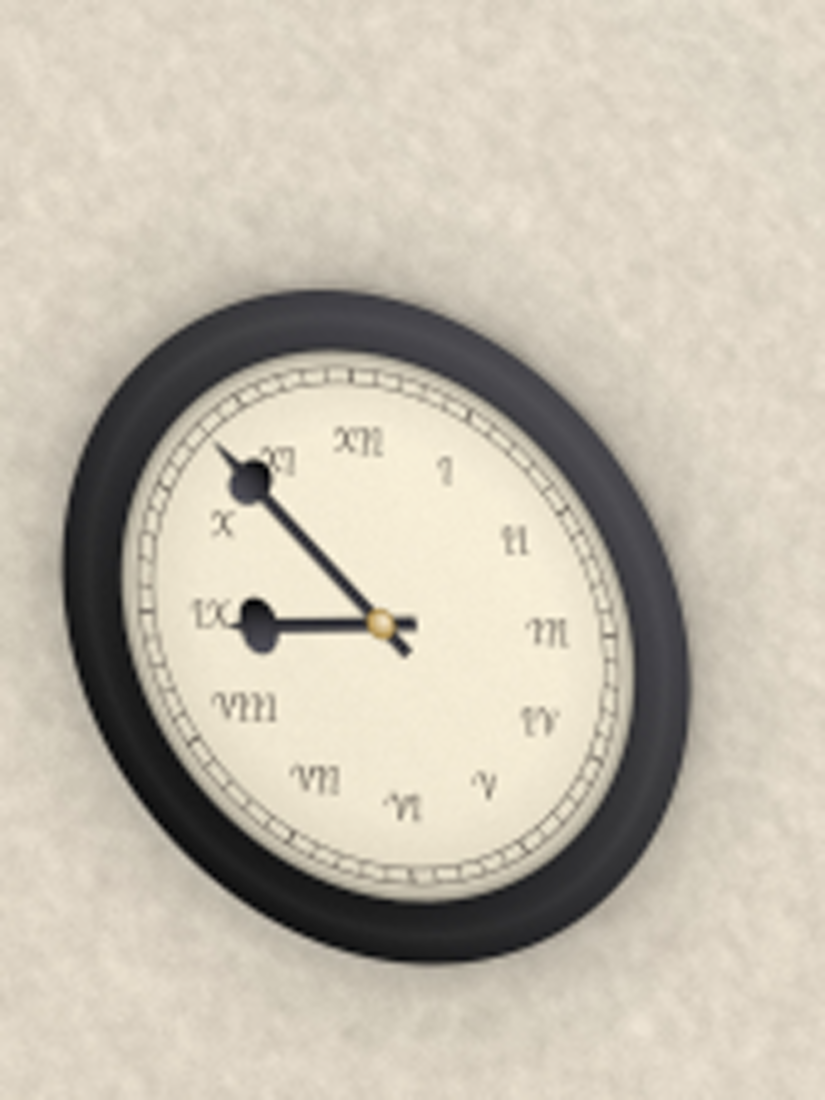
8:53
